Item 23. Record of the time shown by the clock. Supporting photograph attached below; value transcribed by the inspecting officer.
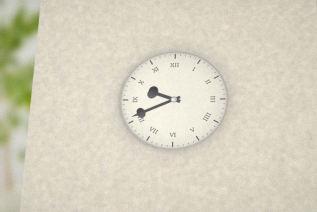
9:41
